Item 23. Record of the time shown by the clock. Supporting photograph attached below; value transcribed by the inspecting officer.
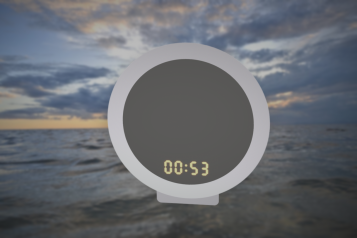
0:53
